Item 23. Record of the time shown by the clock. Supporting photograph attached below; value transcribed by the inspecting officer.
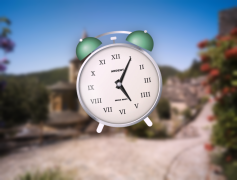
5:05
